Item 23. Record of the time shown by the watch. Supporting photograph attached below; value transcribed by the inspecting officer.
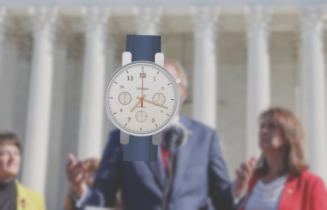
7:18
